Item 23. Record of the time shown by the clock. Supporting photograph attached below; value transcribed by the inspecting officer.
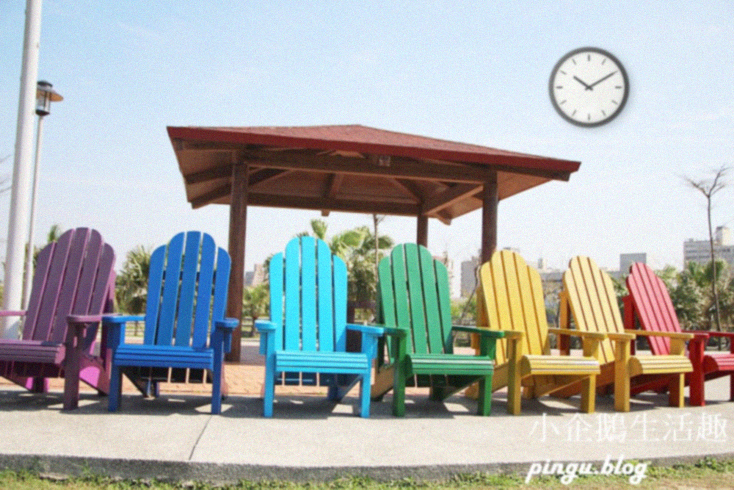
10:10
